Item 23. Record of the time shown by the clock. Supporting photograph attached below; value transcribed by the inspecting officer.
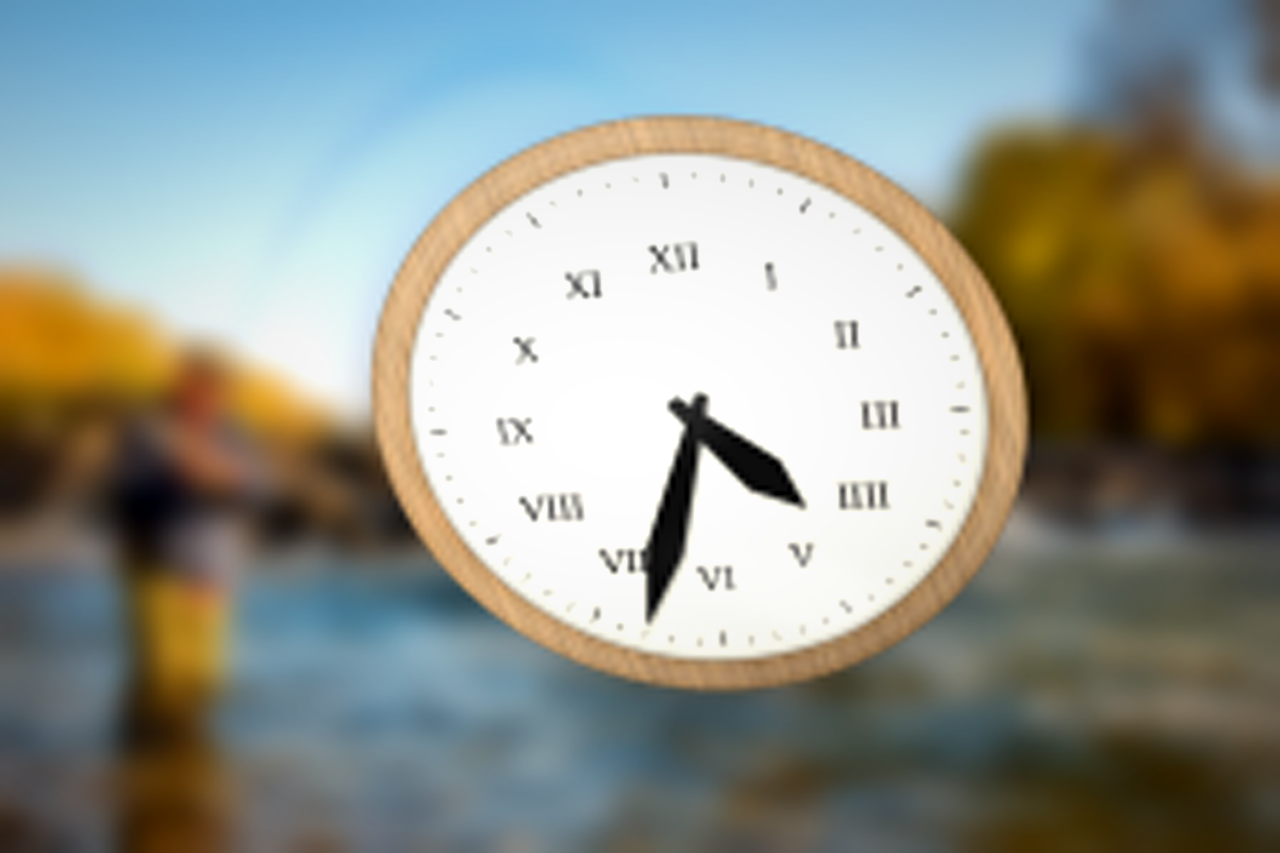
4:33
